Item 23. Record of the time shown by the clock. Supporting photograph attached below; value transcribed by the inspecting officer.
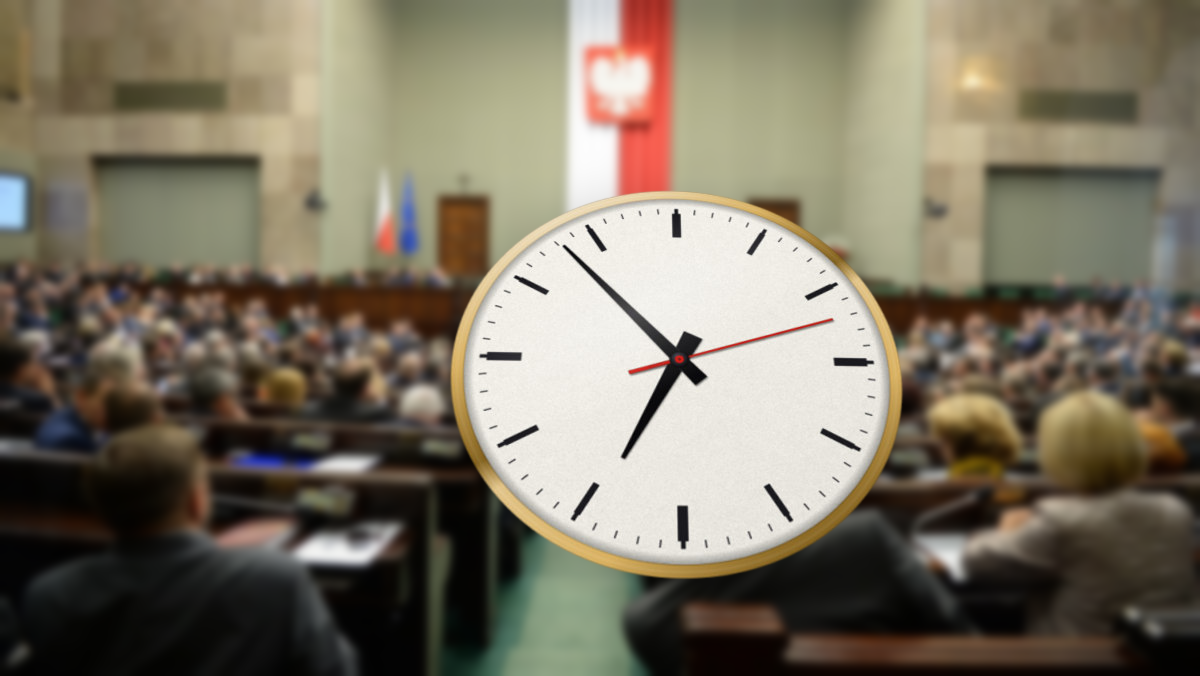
6:53:12
